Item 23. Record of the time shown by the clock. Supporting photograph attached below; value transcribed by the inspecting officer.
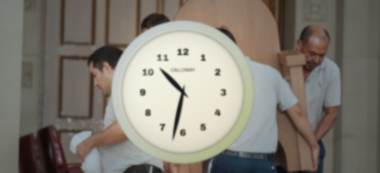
10:32
